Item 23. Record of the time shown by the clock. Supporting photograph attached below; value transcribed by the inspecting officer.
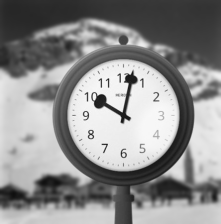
10:02
